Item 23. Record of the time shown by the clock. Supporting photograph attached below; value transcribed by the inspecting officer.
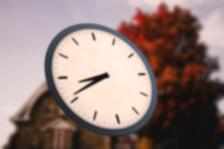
8:41
